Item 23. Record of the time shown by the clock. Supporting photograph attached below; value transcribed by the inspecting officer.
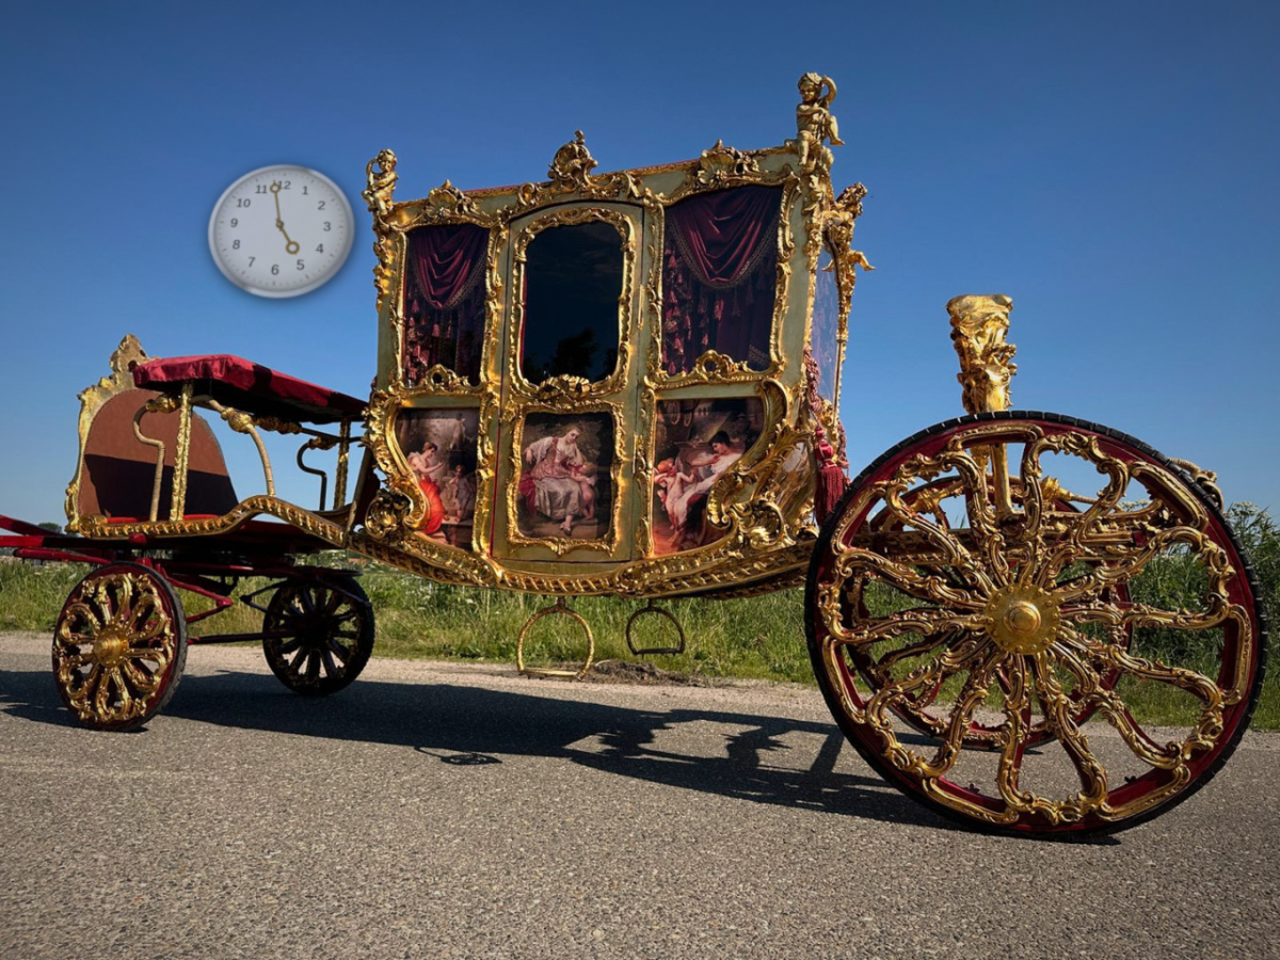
4:58
